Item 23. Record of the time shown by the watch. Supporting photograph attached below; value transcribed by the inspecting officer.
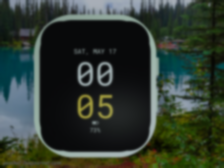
0:05
